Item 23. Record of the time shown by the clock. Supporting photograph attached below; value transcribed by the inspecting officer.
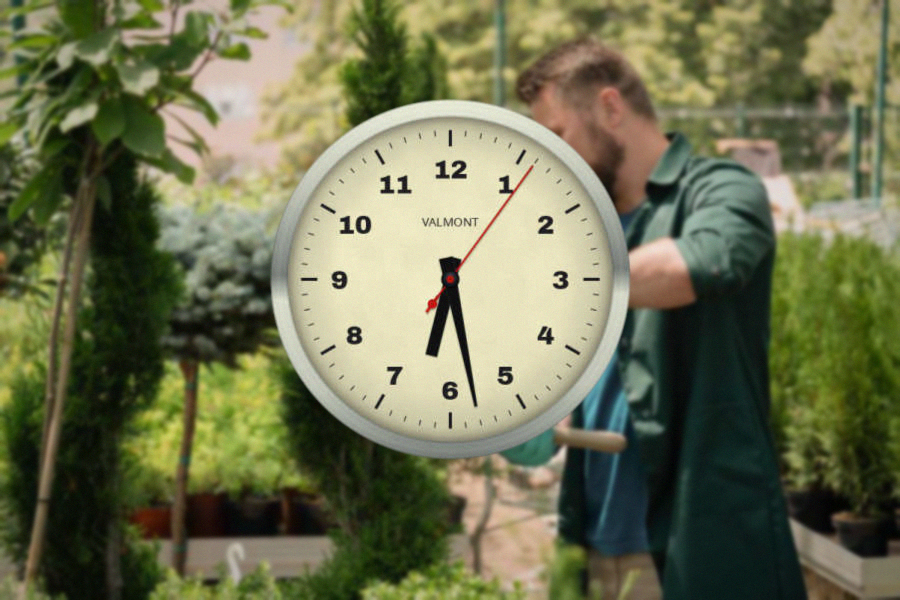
6:28:06
